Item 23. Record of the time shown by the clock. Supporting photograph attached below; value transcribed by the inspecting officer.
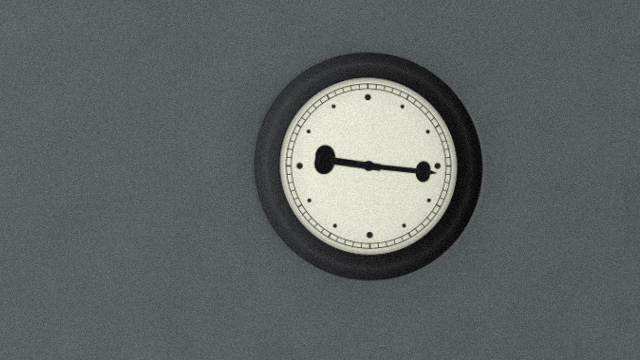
9:16
